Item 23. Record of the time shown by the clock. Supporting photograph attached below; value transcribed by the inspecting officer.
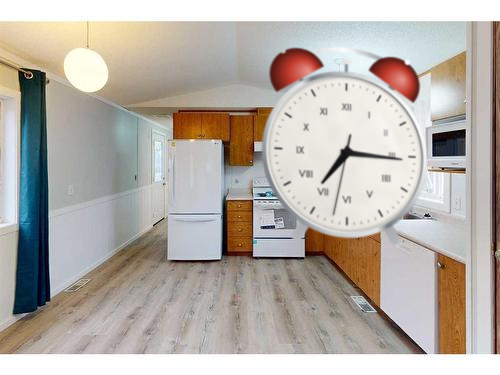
7:15:32
